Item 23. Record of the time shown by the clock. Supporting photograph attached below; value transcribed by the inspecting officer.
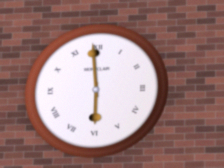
5:59
